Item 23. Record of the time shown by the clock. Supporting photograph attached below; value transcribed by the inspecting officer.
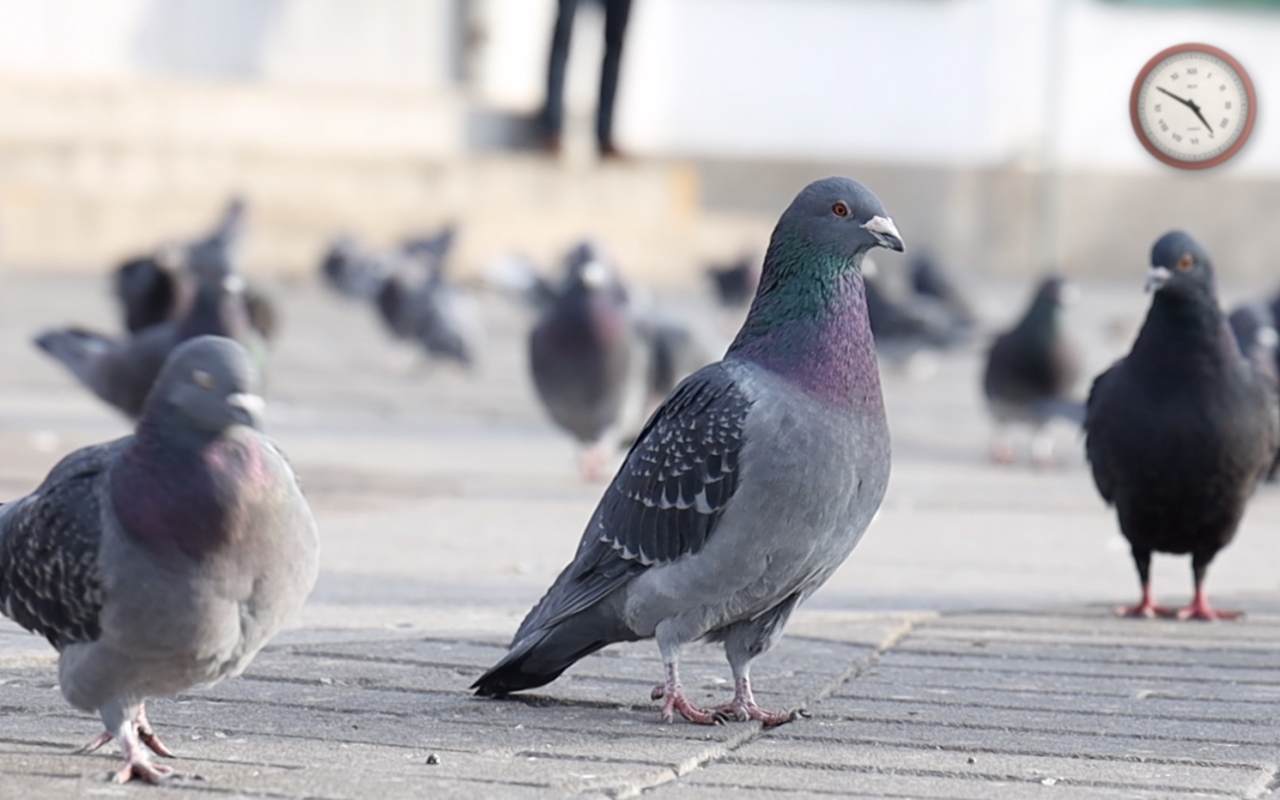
4:50
